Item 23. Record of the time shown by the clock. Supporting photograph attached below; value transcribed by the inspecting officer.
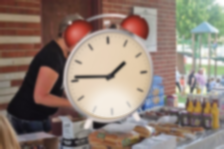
1:46
